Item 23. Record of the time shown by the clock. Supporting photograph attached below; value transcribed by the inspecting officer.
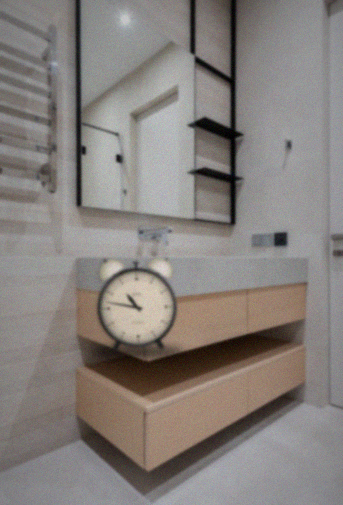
10:47
